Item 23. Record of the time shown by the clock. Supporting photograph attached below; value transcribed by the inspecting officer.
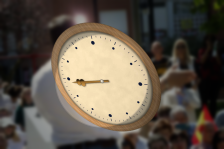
8:44
